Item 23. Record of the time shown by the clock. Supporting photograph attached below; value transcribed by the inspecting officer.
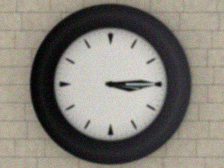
3:15
